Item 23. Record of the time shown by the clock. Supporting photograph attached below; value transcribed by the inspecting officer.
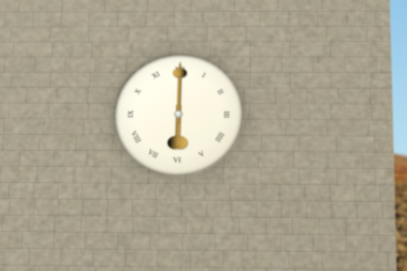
6:00
